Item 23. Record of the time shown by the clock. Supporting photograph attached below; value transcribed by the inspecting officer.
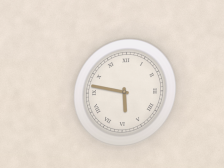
5:47
